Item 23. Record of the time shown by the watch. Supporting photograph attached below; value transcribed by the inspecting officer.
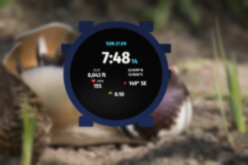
7:48
